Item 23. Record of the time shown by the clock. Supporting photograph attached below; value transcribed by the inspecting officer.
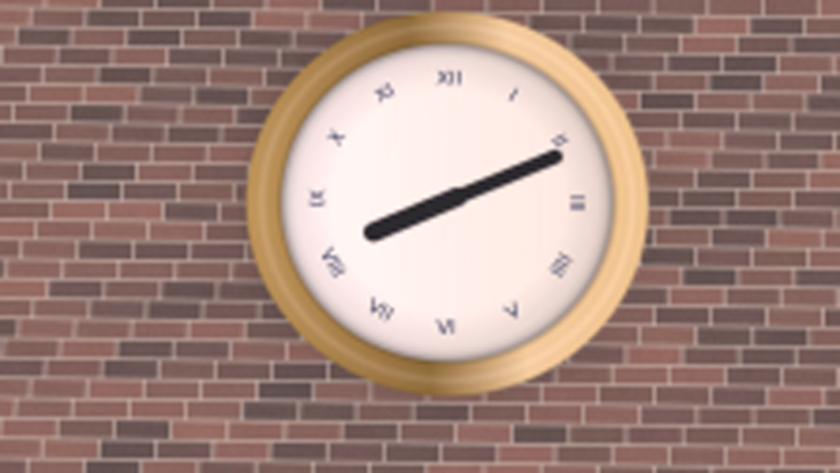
8:11
